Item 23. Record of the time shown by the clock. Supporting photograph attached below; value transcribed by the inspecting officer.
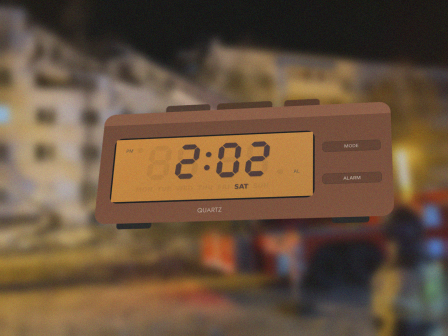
2:02
